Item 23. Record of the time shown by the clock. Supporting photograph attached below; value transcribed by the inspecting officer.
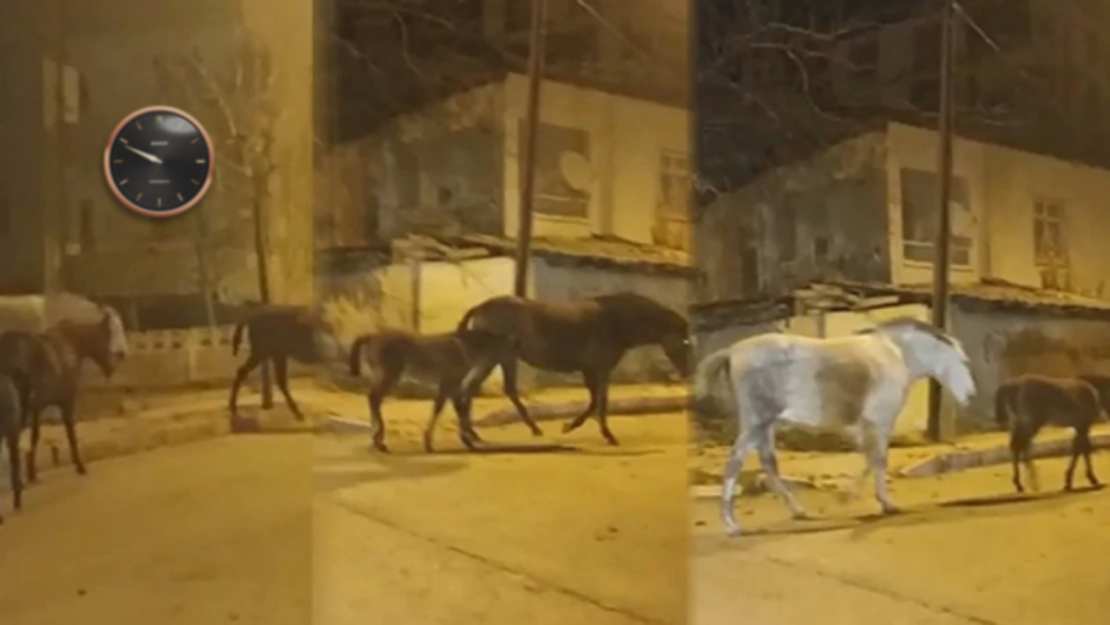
9:49
